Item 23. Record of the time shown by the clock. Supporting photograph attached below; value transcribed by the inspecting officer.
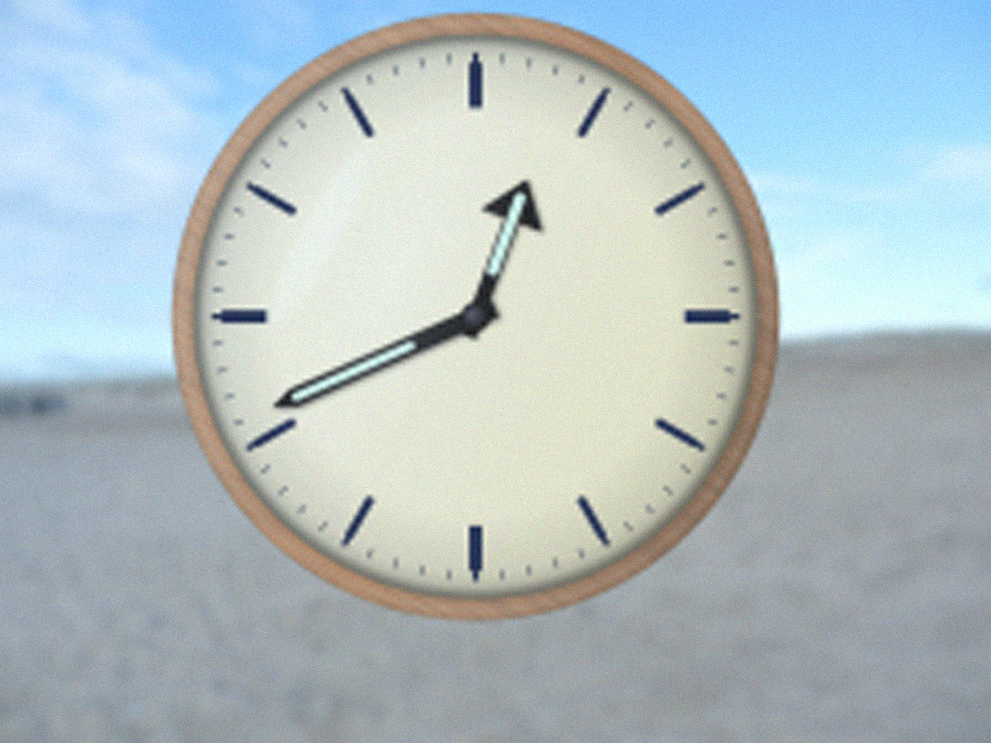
12:41
